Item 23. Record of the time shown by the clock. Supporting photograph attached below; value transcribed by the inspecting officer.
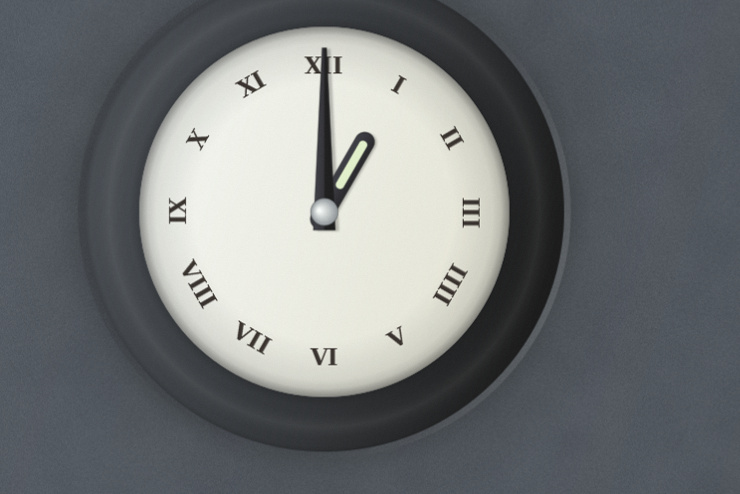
1:00
